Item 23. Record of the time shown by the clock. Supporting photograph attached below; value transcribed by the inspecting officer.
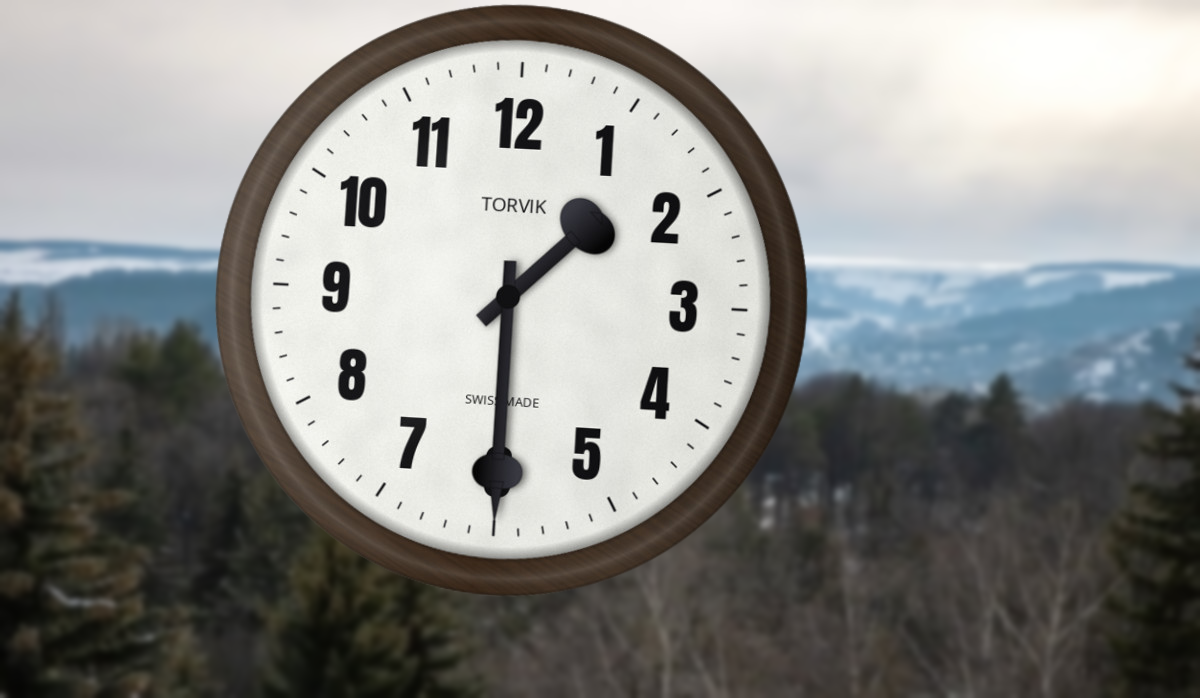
1:30
